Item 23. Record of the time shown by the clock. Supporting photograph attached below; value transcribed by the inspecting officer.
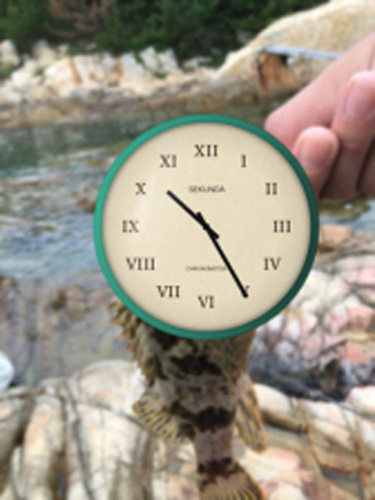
10:25
